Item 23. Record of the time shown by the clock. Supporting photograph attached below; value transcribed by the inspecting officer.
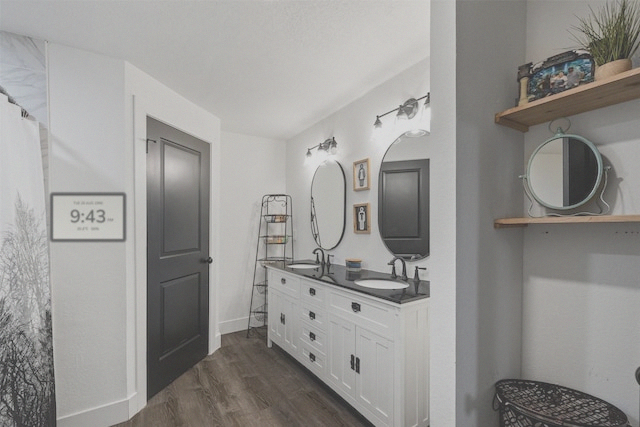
9:43
